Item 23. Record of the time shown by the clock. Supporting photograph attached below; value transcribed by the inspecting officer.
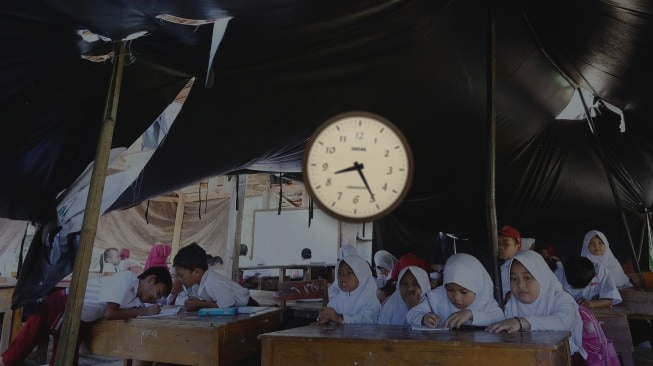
8:25
